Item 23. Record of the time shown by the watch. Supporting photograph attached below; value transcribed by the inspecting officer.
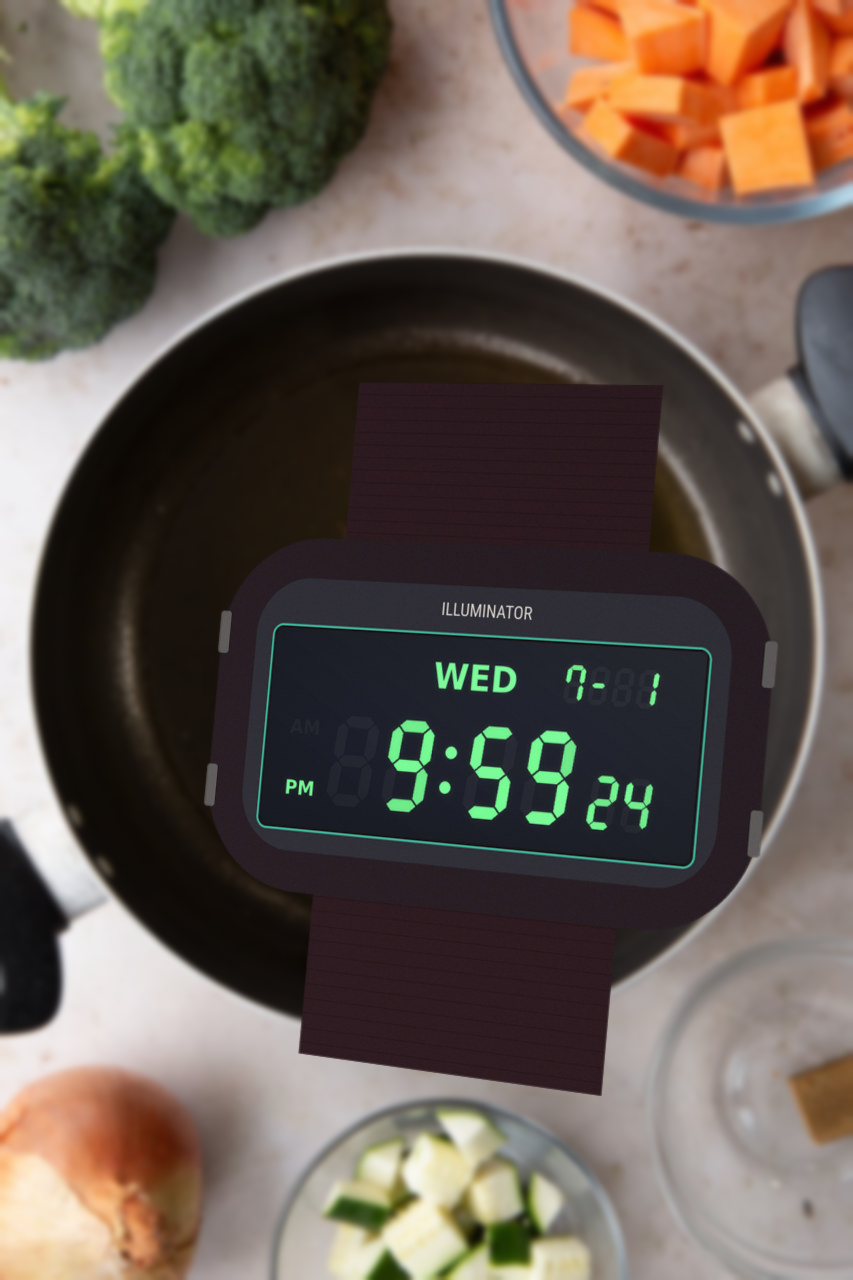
9:59:24
